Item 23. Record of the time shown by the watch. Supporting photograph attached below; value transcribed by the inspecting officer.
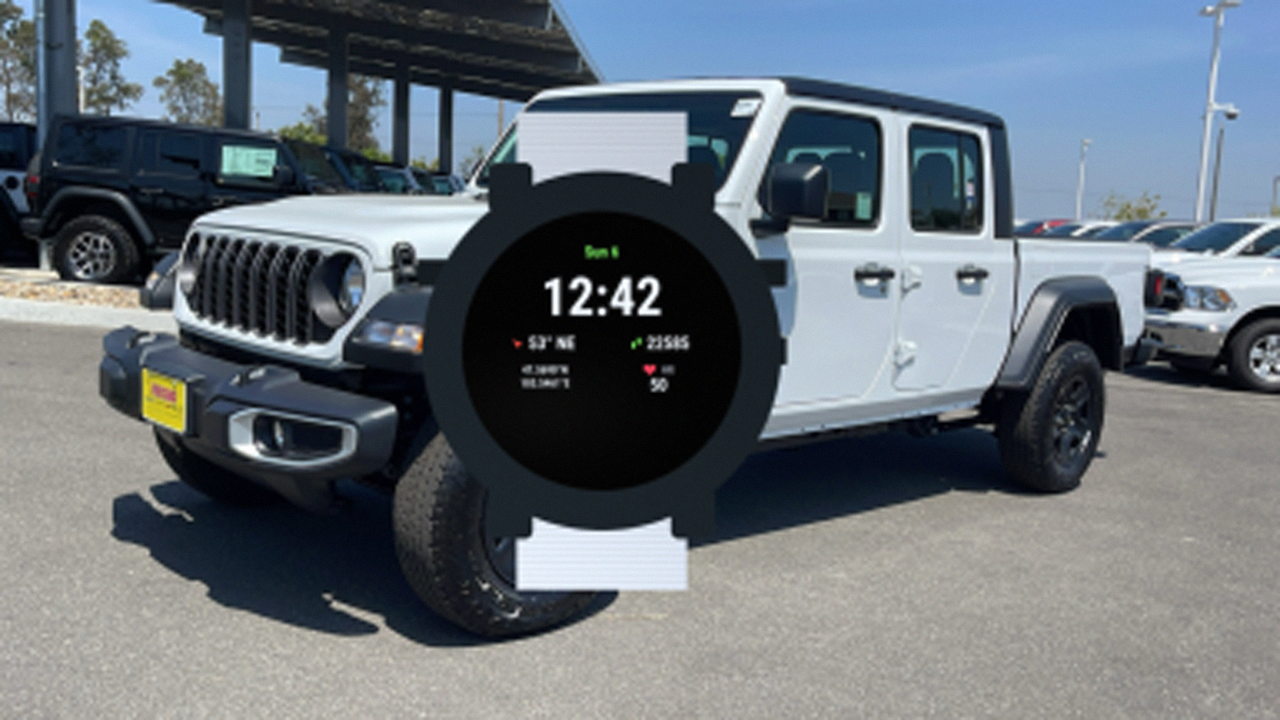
12:42
